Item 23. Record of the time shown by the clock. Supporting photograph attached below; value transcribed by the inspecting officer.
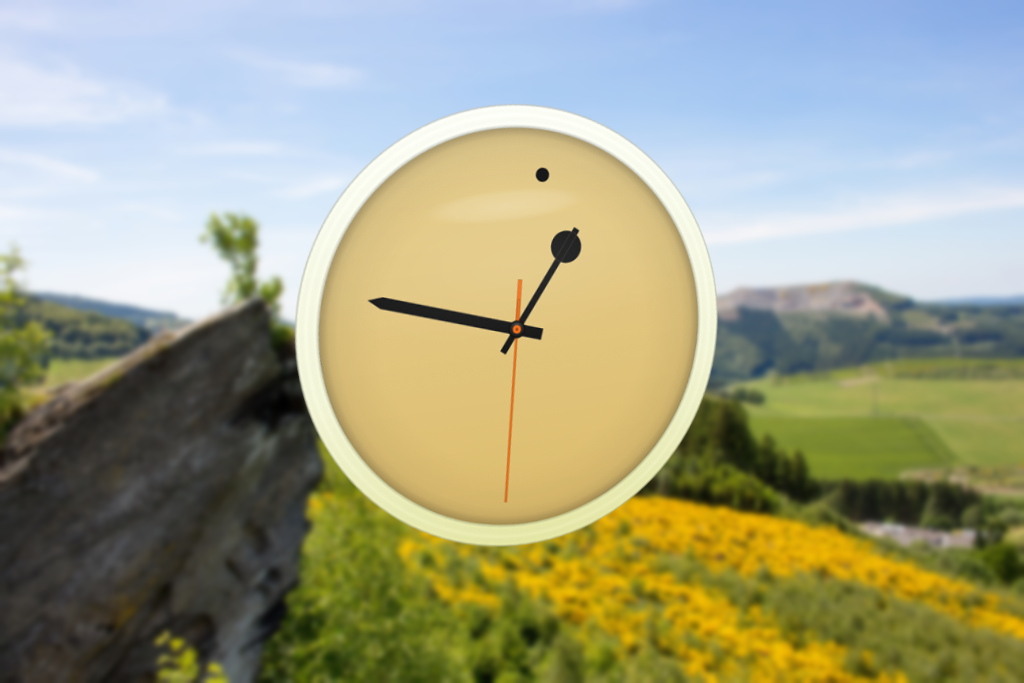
12:45:29
